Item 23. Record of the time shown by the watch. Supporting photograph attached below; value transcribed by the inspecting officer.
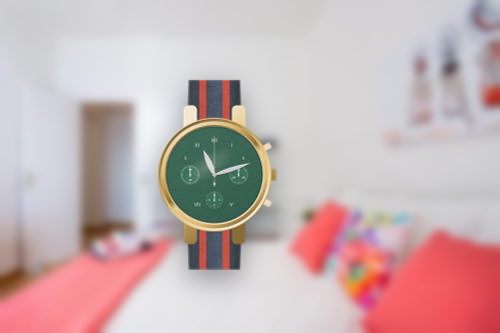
11:12
